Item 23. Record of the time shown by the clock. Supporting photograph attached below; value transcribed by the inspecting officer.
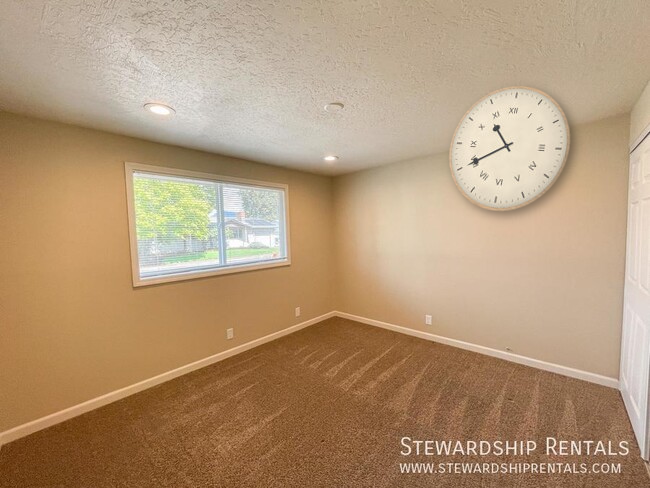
10:40
